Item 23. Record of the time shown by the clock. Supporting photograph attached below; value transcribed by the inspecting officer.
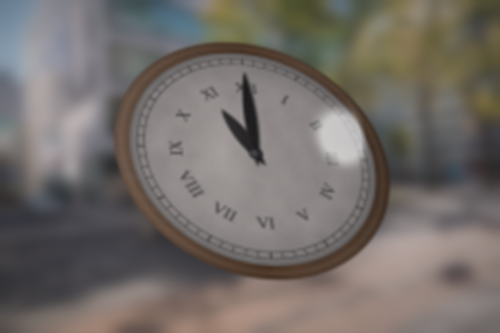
11:00
